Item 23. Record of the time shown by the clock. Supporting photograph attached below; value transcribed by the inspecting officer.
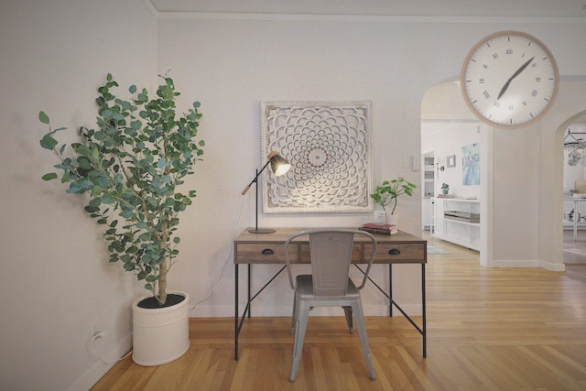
7:08
